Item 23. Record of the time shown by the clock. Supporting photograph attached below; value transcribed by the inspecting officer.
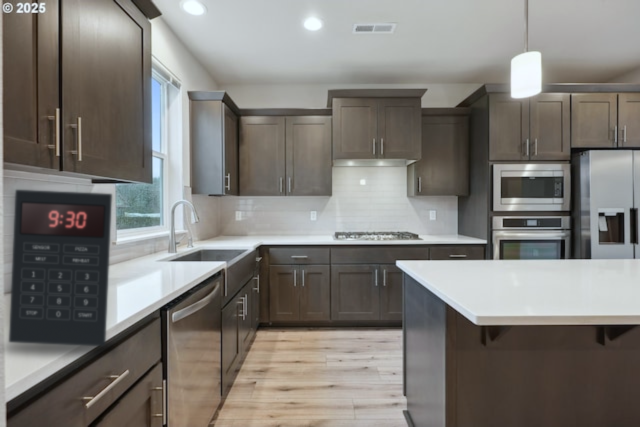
9:30
